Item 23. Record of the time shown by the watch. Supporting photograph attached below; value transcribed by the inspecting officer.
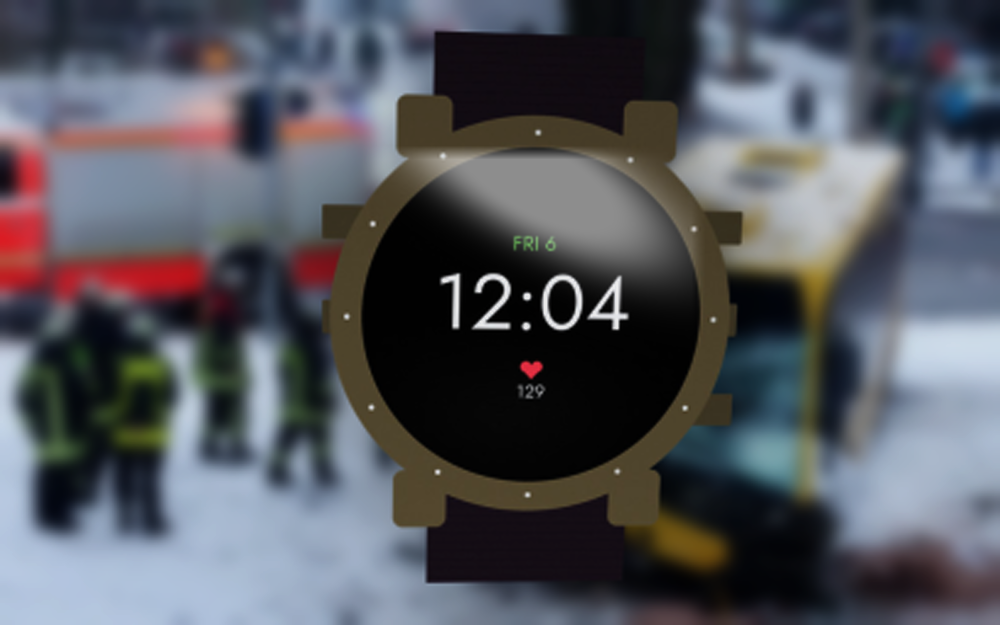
12:04
